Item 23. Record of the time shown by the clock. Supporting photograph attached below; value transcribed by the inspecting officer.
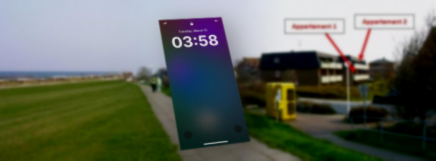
3:58
